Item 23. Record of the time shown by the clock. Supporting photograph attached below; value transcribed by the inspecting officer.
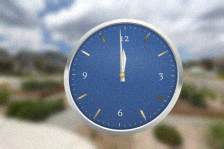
11:59
